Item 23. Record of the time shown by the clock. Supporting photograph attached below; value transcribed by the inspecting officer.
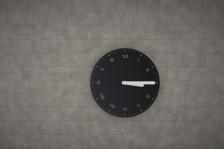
3:15
